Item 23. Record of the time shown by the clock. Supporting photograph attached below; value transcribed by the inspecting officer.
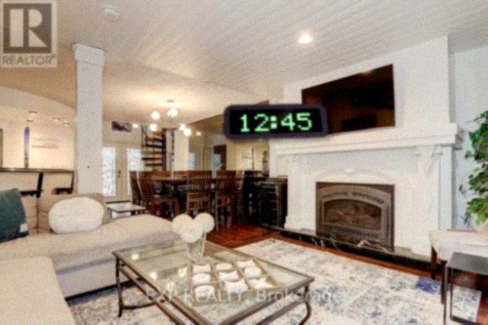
12:45
